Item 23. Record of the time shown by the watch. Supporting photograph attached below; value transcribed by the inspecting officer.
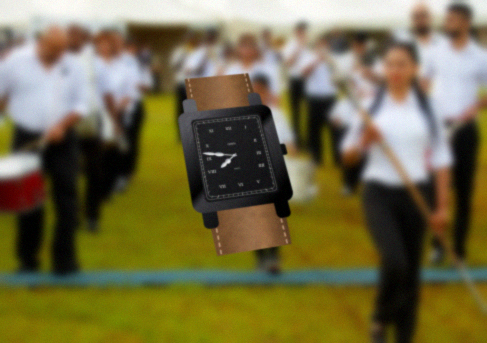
7:47
